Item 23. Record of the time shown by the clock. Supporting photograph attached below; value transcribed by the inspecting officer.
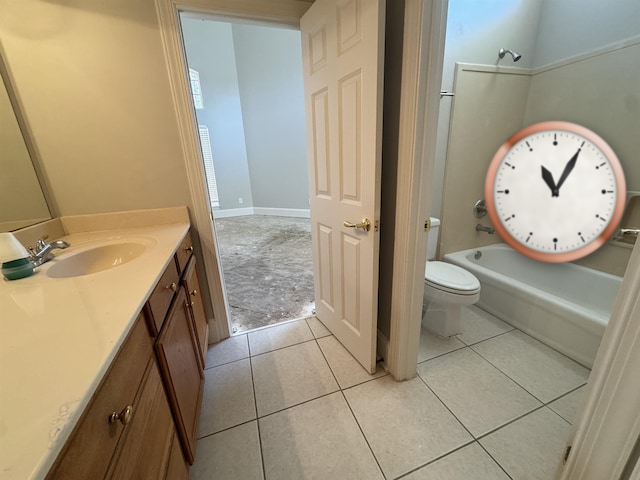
11:05
